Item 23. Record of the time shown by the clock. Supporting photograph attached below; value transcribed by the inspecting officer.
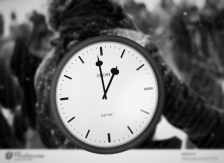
12:59
